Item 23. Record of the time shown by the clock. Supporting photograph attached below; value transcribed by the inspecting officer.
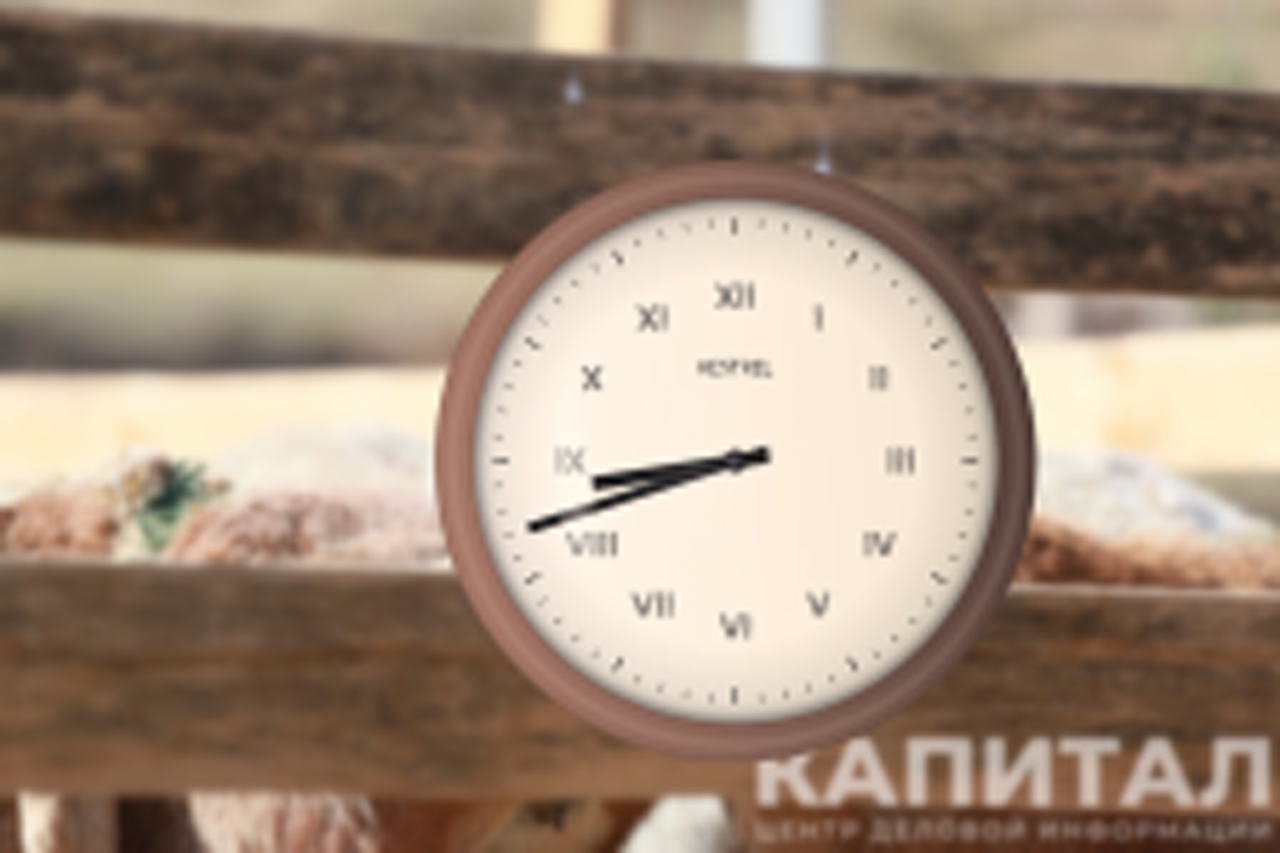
8:42
